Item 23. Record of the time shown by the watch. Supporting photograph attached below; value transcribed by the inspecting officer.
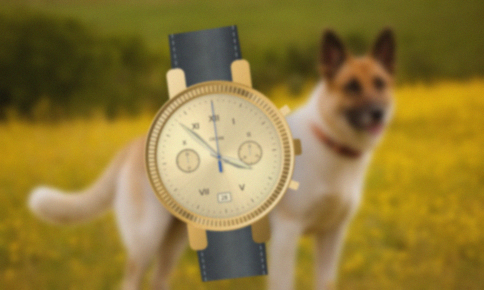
3:53
